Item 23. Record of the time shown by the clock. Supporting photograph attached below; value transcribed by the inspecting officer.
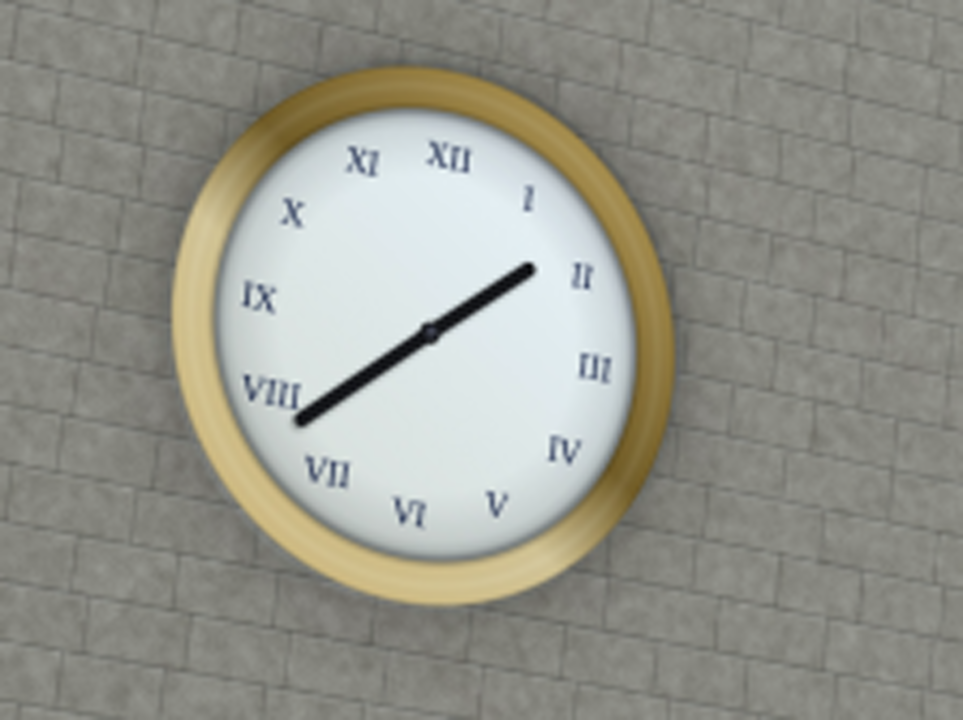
1:38
